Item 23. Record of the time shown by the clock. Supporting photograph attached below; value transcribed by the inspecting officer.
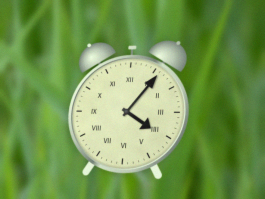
4:06
